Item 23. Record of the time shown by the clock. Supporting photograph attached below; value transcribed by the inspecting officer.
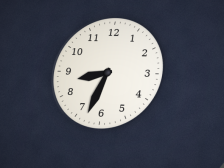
8:33
